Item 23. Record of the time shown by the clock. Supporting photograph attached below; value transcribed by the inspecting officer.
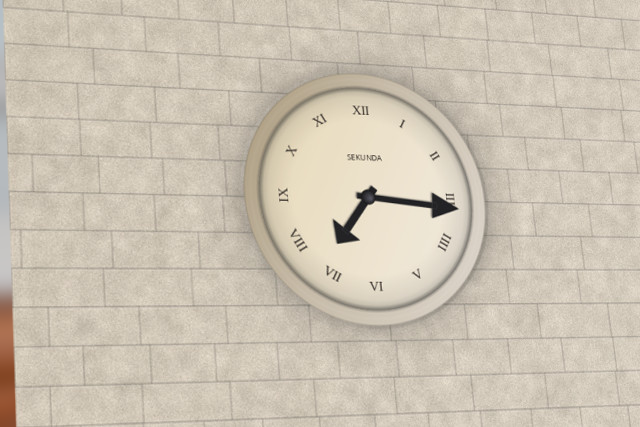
7:16
